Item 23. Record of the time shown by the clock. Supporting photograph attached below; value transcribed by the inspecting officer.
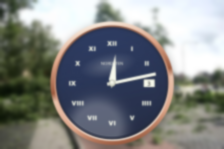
12:13
